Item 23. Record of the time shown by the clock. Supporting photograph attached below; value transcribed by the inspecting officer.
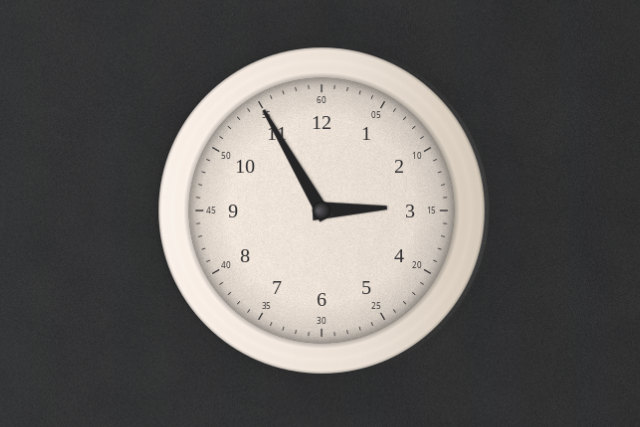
2:55
